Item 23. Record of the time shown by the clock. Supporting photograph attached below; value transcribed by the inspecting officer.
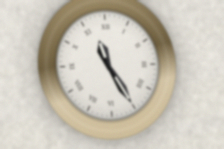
11:25
